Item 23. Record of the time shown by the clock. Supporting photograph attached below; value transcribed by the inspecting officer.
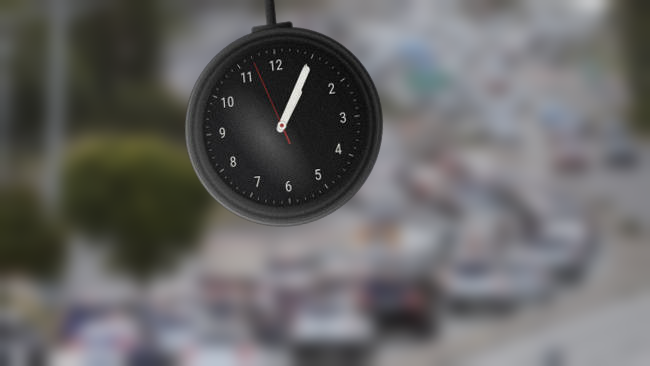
1:04:57
